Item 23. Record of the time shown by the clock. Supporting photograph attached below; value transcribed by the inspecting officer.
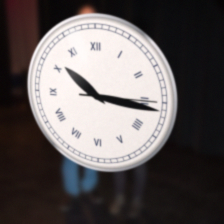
10:16:15
